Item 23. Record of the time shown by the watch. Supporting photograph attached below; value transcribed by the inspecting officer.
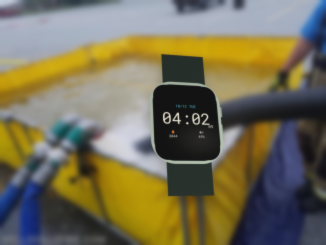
4:02
